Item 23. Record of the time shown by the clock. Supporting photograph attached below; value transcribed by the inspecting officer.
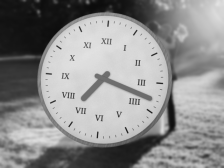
7:18
